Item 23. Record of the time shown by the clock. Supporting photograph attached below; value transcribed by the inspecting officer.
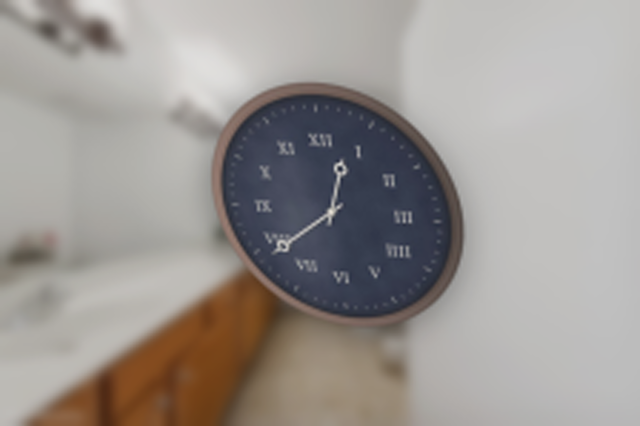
12:39
